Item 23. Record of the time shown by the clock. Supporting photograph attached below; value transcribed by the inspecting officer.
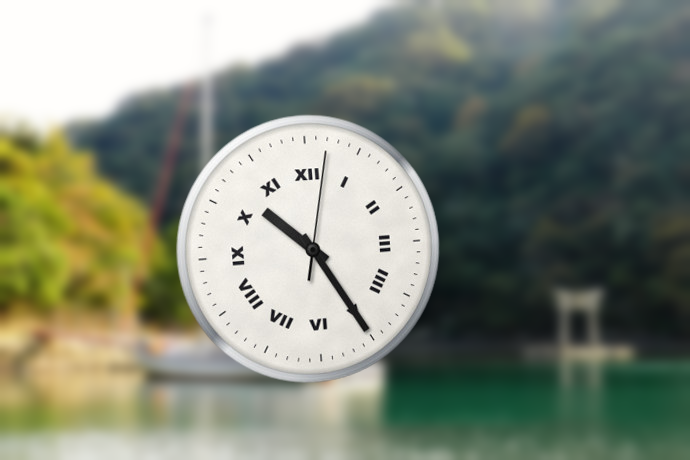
10:25:02
